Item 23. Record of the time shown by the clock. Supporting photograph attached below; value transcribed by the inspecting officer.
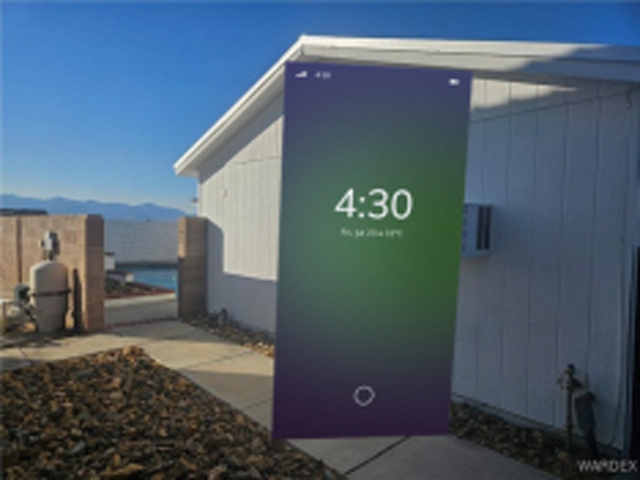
4:30
